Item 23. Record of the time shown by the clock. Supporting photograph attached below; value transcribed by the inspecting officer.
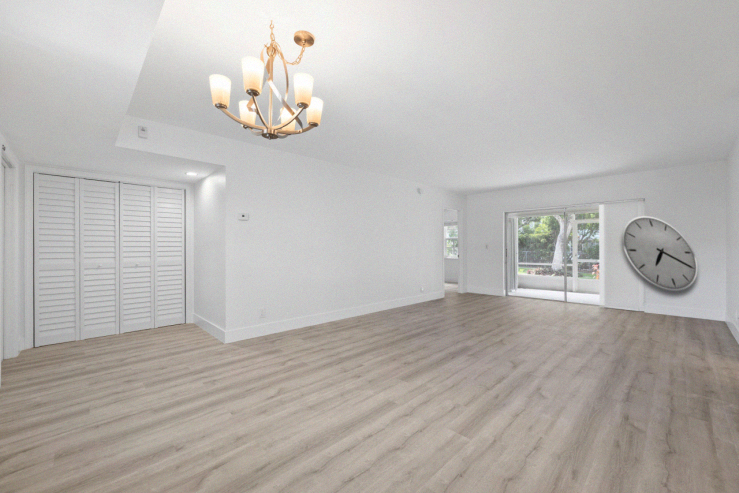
7:20
